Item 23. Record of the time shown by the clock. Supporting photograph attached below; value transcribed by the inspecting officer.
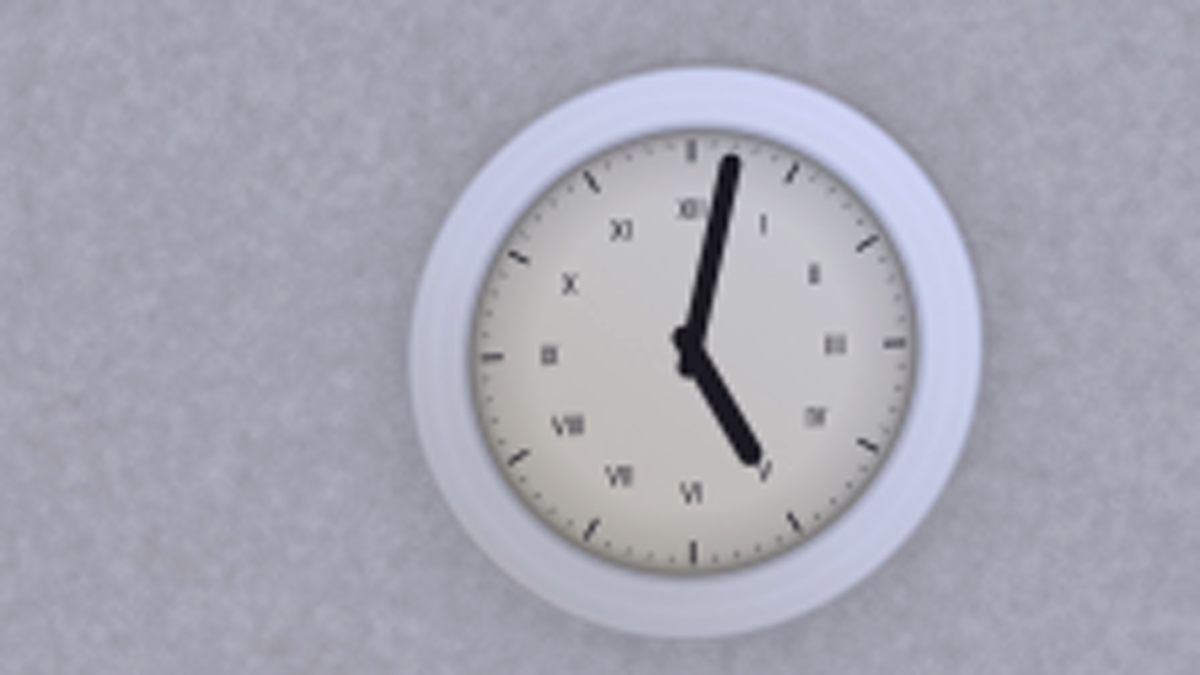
5:02
